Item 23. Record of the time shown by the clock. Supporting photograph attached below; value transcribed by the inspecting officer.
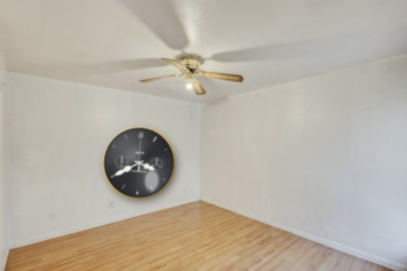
3:40
